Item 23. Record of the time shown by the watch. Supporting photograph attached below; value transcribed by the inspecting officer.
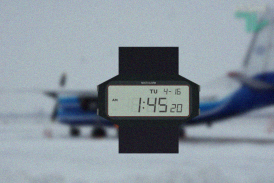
1:45:20
